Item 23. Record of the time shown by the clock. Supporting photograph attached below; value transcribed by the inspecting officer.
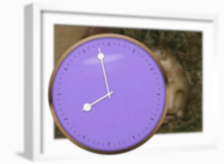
7:58
